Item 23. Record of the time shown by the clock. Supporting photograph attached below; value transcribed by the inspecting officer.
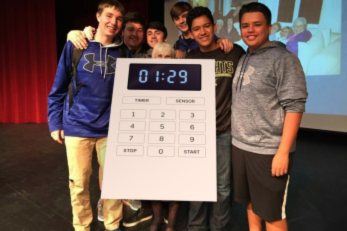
1:29
